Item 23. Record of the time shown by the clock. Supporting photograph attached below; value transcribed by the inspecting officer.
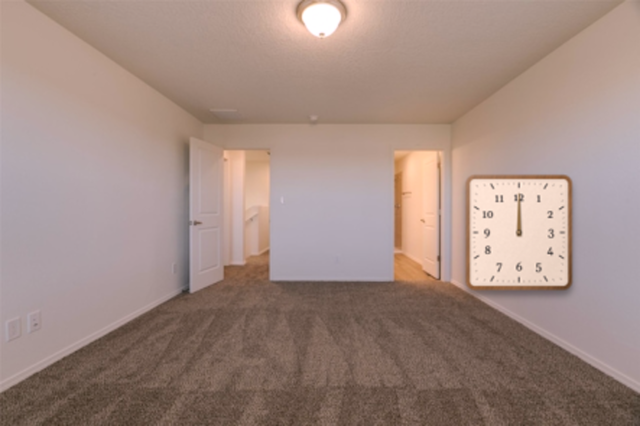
12:00
